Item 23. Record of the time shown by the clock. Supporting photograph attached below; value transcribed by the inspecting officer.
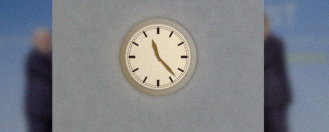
11:23
